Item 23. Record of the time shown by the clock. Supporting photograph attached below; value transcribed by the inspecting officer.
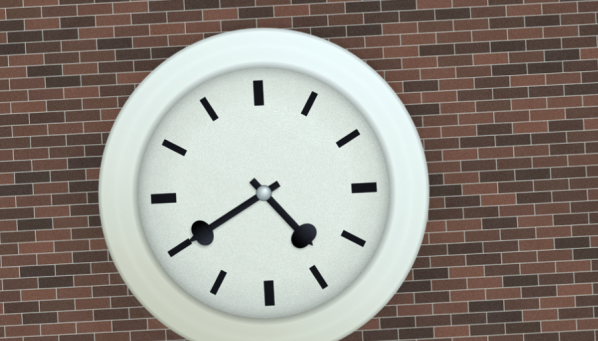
4:40
